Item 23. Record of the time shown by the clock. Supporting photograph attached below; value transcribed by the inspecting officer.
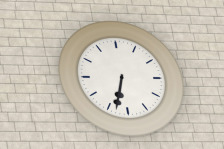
6:33
